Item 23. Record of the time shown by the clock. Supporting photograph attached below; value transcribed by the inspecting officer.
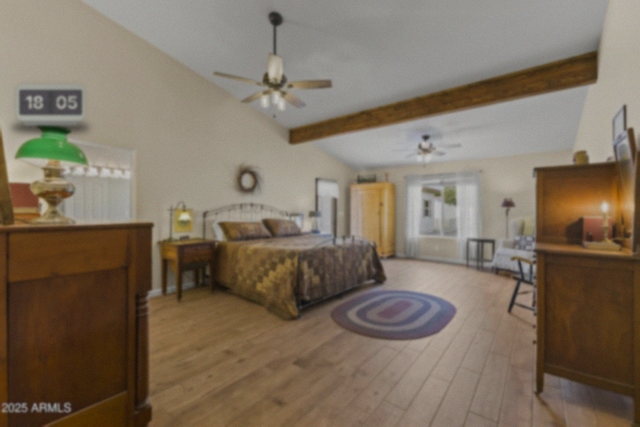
18:05
